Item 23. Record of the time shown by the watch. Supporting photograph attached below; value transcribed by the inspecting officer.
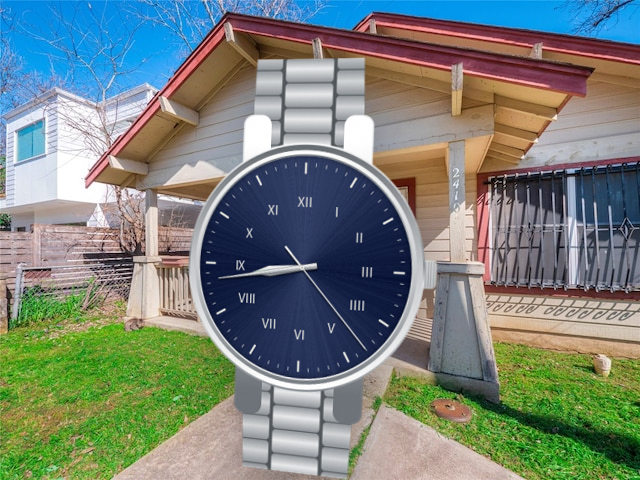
8:43:23
